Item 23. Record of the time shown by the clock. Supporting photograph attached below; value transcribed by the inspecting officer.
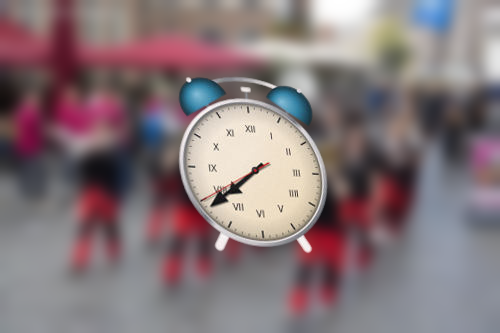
7:38:40
